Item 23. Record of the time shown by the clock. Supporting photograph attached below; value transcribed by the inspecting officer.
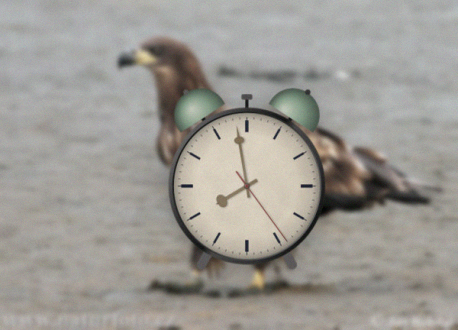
7:58:24
